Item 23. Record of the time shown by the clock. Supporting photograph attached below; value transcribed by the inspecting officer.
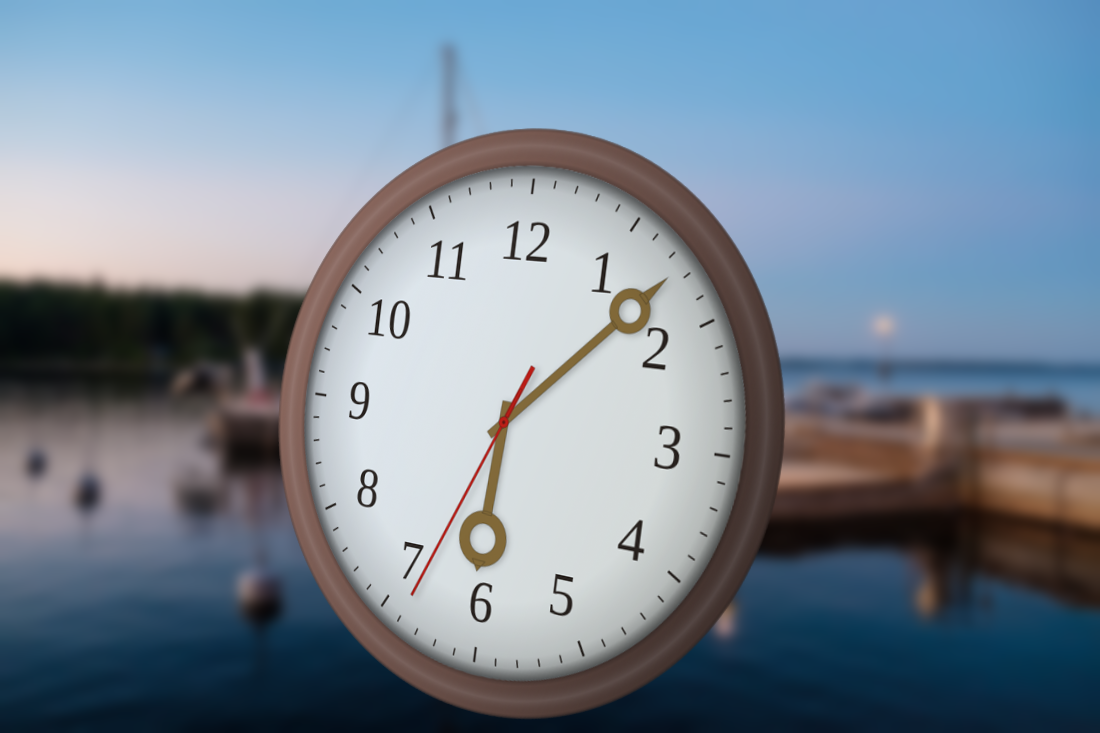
6:07:34
